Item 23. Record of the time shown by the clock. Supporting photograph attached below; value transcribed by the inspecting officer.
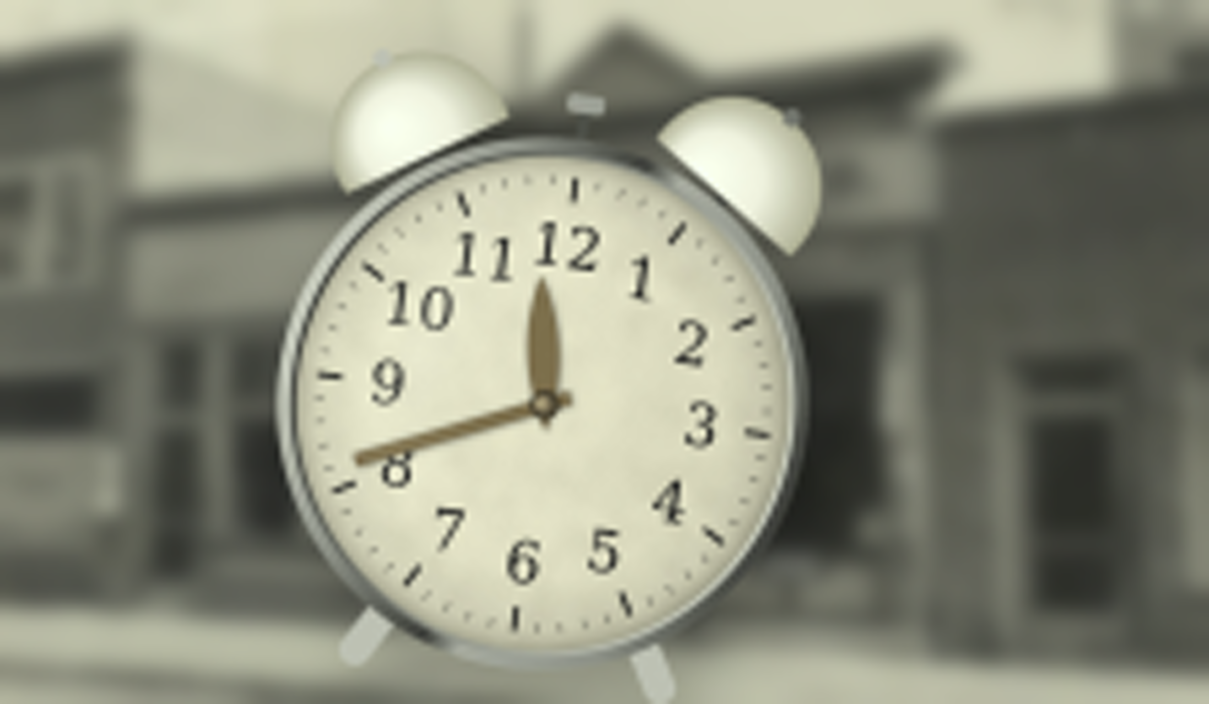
11:41
